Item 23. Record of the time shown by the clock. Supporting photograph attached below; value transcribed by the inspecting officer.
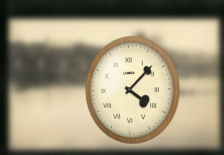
4:08
